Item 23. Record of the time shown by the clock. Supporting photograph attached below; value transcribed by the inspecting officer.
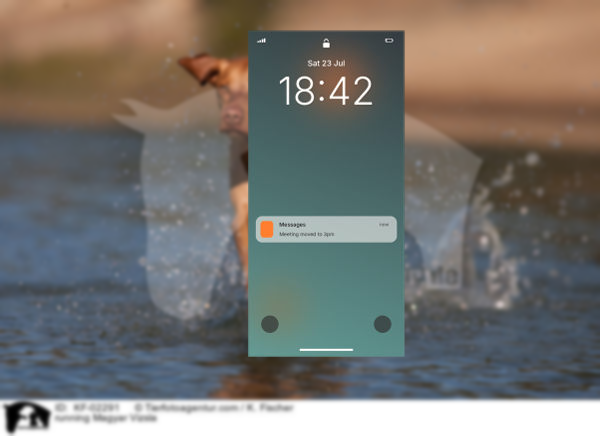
18:42
